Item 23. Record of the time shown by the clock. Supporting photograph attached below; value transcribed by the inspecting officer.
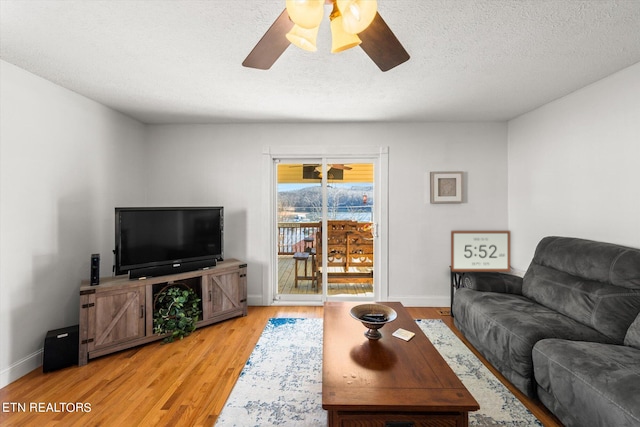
5:52
